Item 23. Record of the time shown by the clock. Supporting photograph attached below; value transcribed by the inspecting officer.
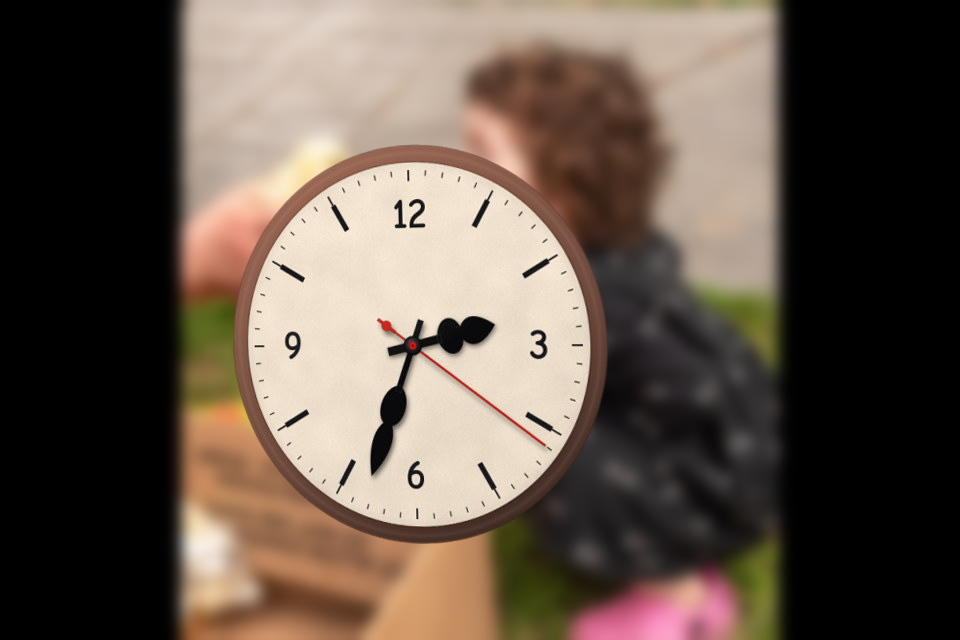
2:33:21
